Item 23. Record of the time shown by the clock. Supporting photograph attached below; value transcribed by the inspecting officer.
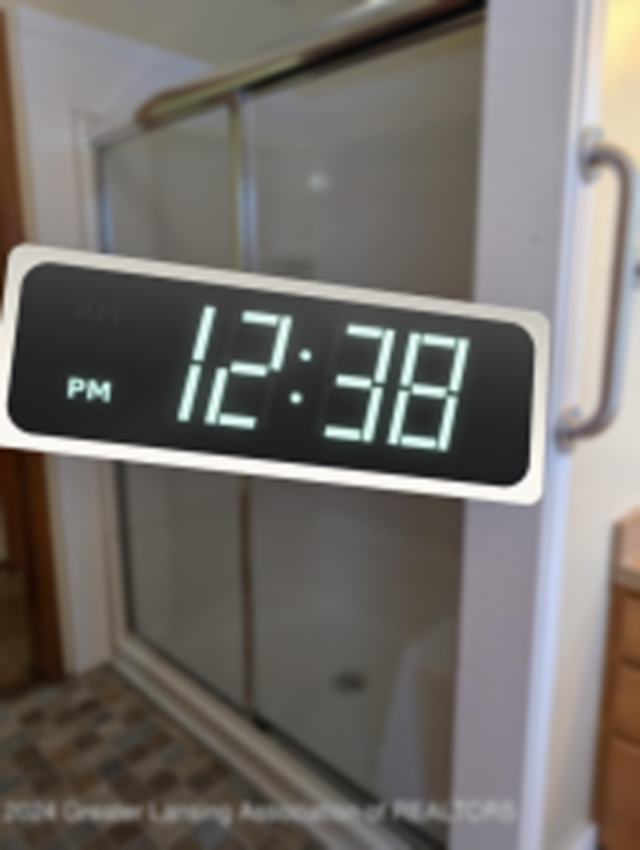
12:38
